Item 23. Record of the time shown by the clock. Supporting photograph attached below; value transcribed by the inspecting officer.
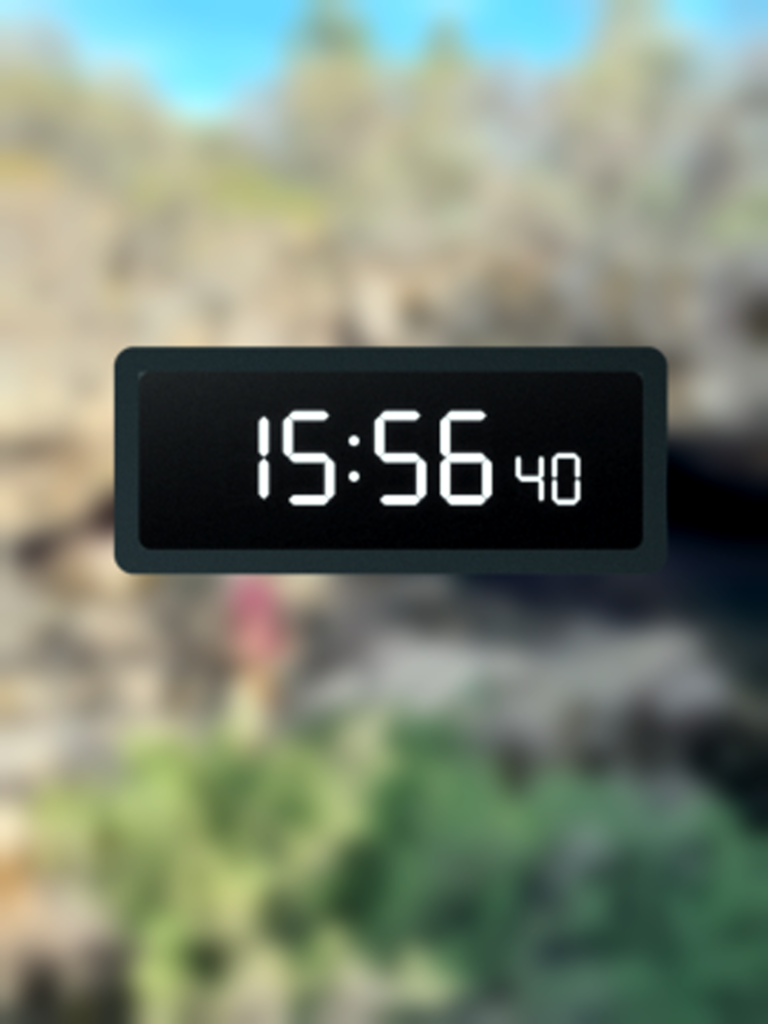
15:56:40
